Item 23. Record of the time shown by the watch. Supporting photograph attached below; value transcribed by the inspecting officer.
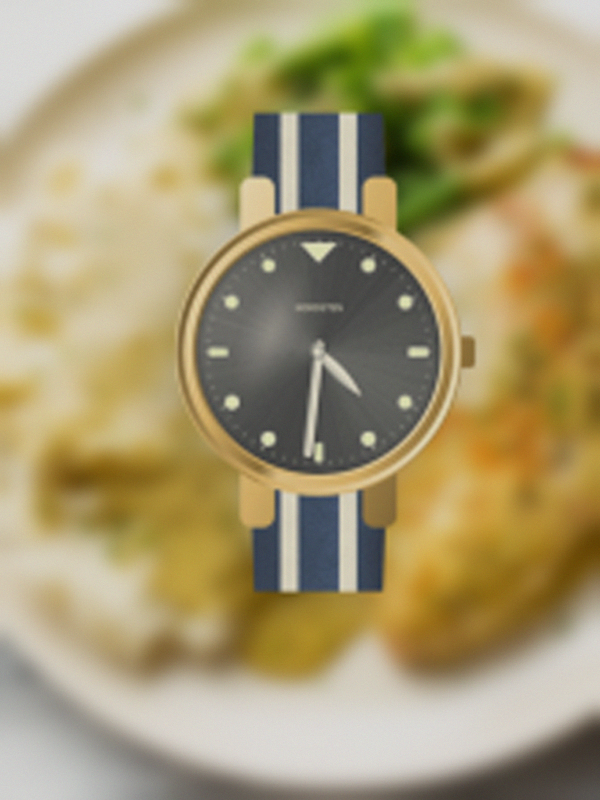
4:31
